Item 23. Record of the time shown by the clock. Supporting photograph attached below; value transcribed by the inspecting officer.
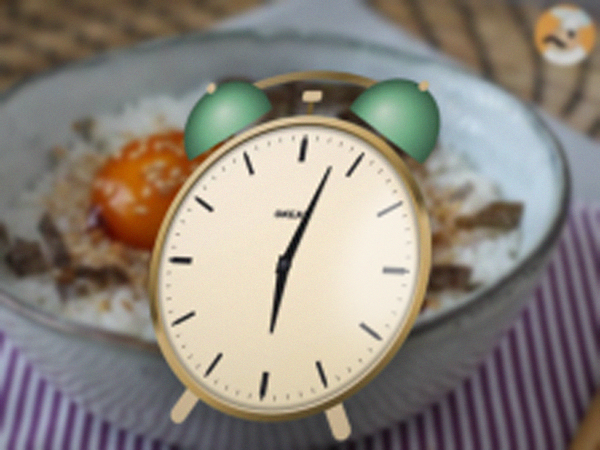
6:03
